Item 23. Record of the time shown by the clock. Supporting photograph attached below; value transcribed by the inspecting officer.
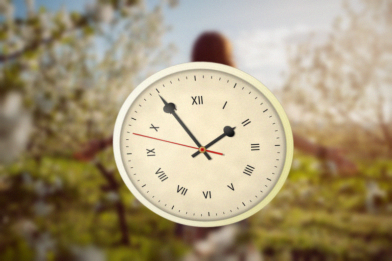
1:54:48
